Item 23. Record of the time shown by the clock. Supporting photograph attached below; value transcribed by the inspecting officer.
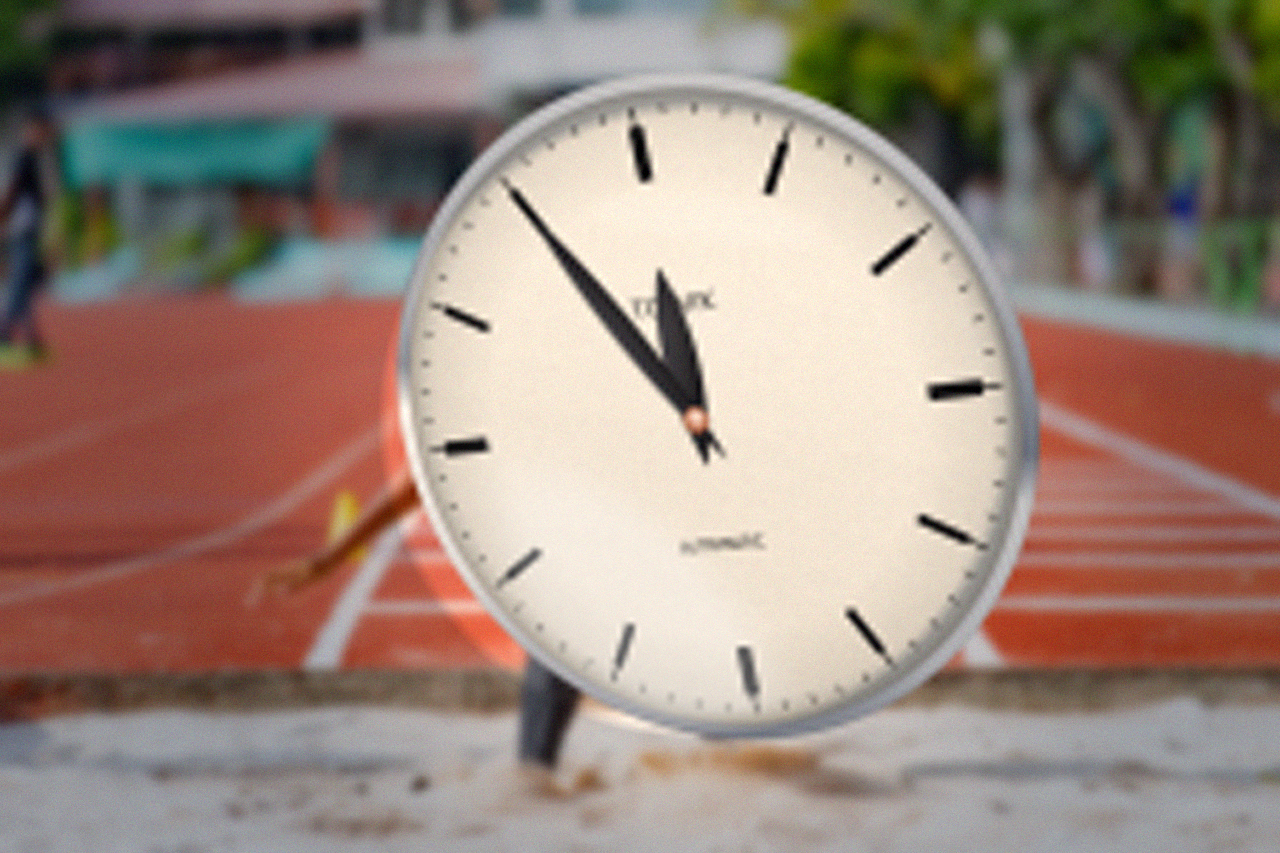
11:55
